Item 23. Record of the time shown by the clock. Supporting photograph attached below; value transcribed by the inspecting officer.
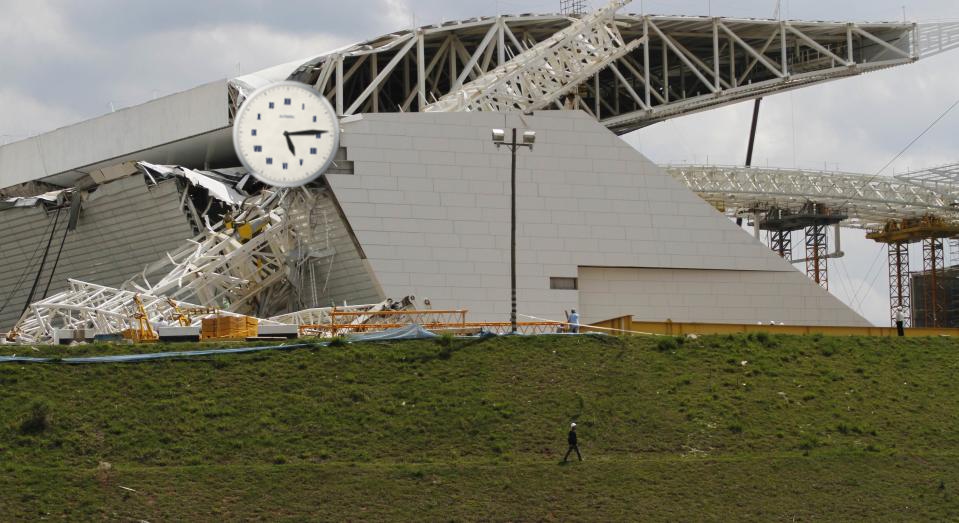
5:14
